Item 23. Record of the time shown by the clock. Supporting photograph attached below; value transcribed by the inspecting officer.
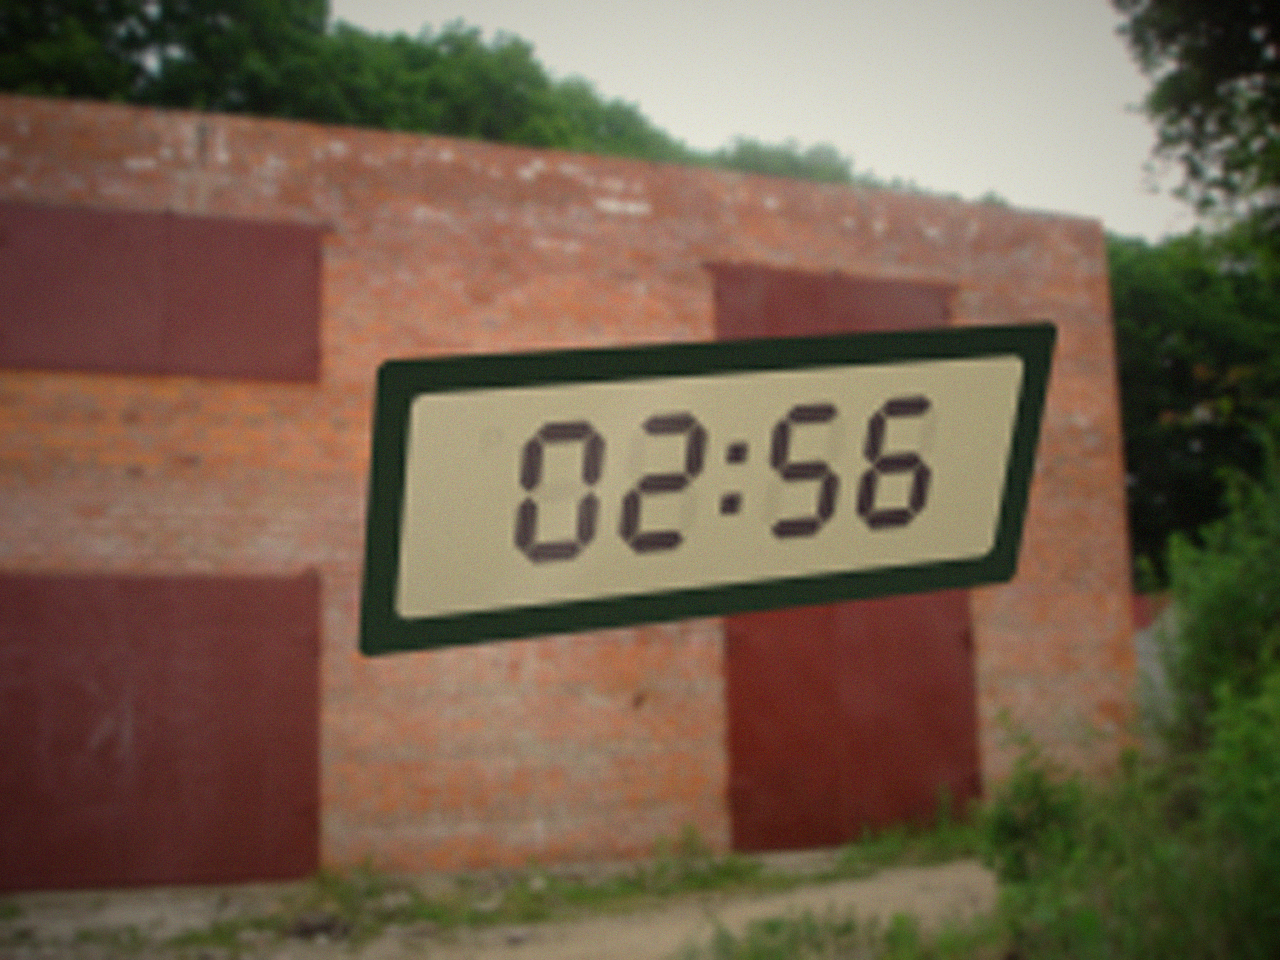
2:56
